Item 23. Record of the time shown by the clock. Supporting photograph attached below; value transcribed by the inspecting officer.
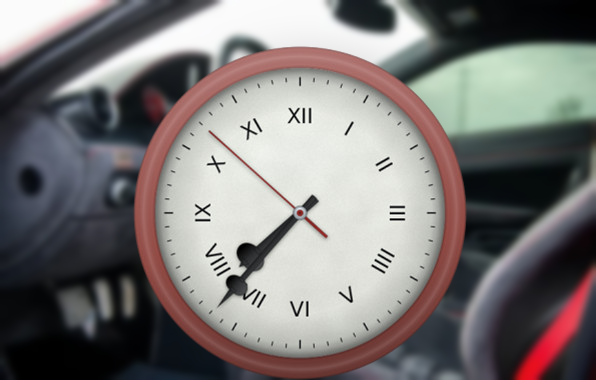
7:36:52
